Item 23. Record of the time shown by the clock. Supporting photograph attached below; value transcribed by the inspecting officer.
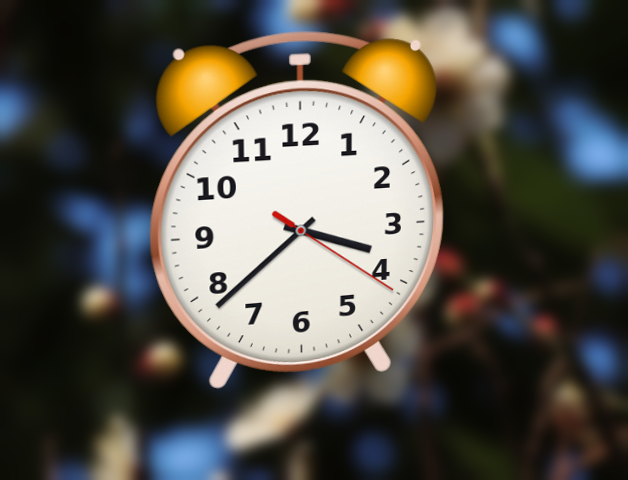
3:38:21
